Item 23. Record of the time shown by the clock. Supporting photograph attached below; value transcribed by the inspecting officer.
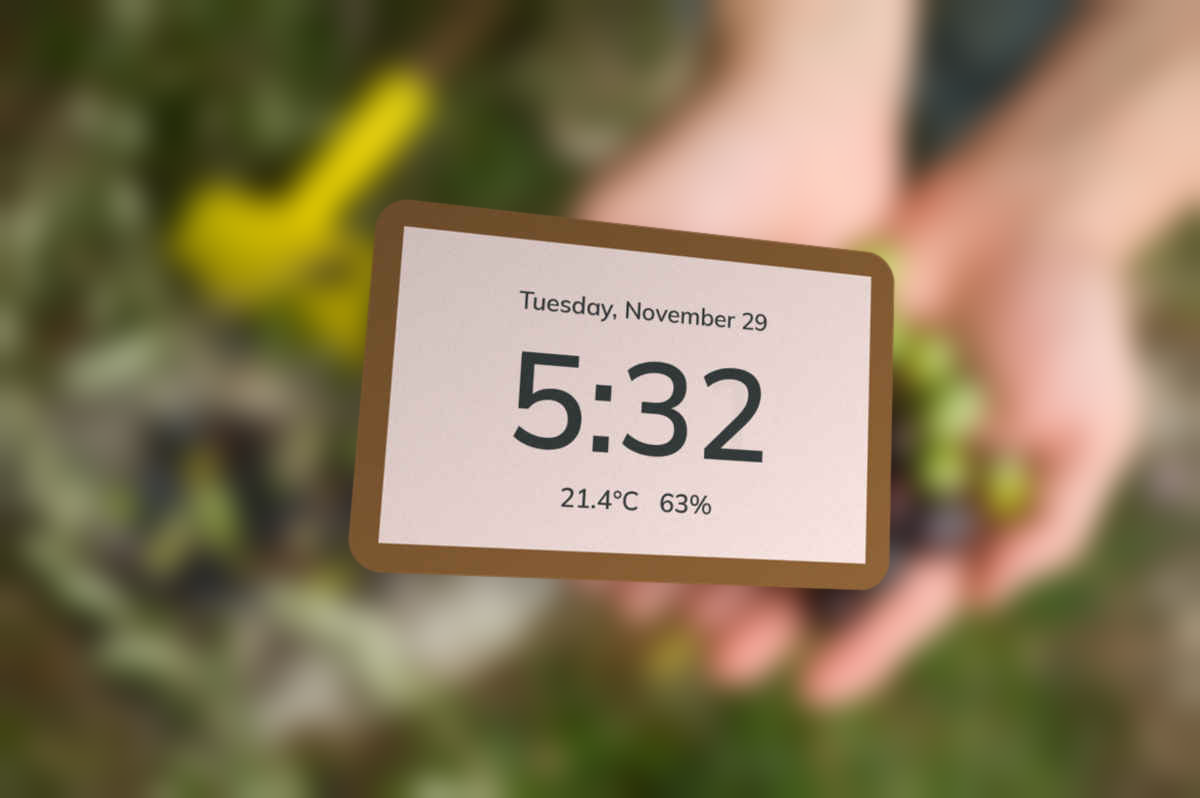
5:32
